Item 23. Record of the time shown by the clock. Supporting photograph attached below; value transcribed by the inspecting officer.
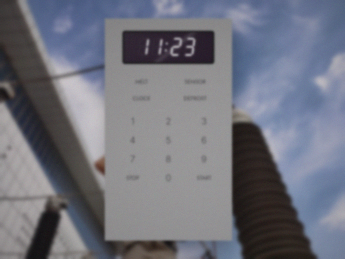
11:23
